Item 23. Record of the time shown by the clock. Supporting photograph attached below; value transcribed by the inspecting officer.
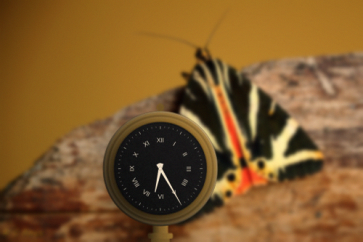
6:25
